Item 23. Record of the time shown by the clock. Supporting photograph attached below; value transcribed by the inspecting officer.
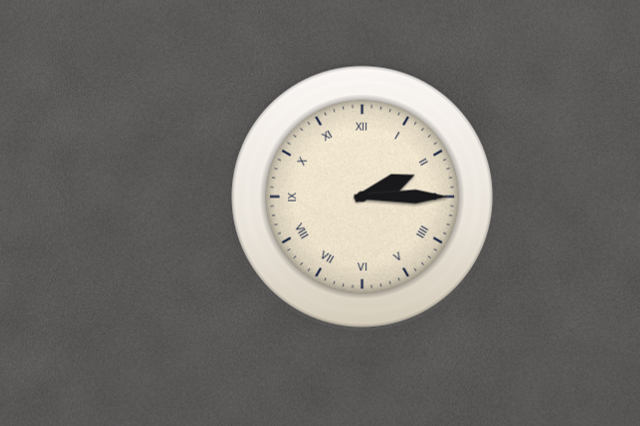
2:15
